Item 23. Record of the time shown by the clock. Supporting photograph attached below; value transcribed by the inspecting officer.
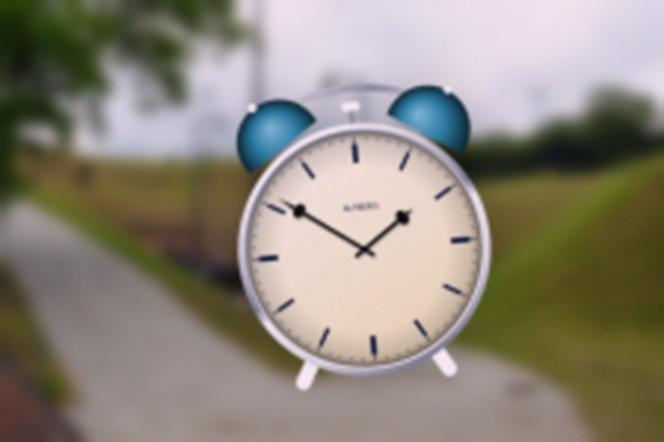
1:51
